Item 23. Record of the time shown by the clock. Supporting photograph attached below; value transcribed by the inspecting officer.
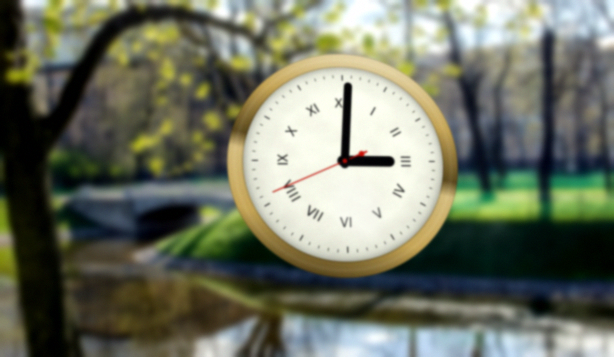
3:00:41
